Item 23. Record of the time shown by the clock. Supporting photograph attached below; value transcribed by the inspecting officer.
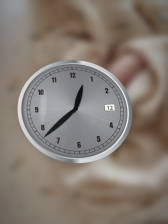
12:38
